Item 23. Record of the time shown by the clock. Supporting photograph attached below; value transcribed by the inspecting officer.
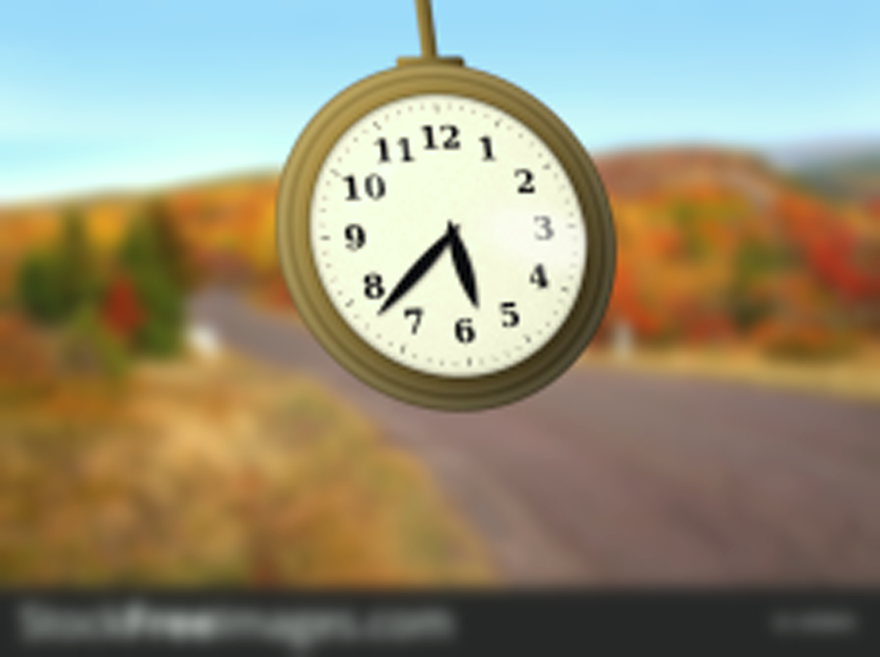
5:38
